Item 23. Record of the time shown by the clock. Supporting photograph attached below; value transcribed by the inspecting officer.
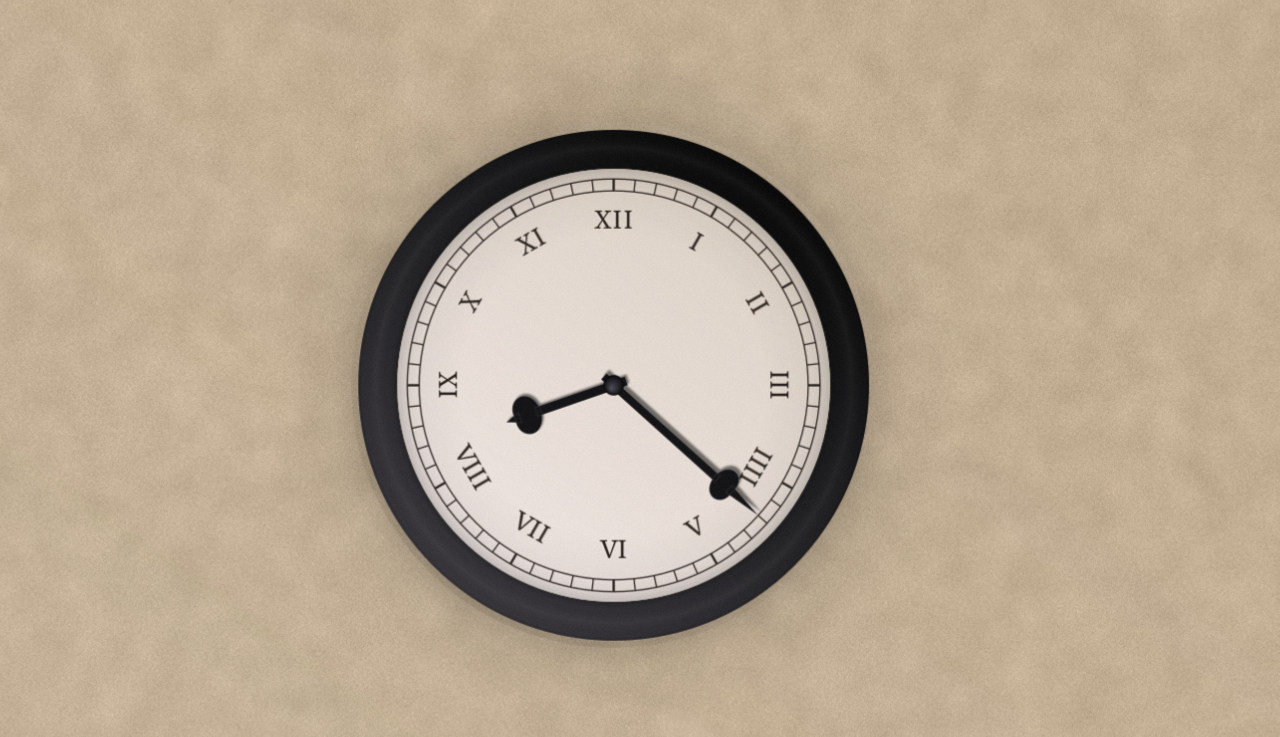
8:22
